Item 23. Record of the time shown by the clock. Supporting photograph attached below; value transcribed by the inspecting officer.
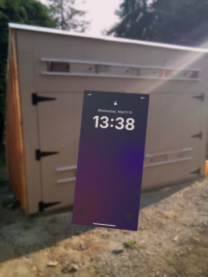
13:38
